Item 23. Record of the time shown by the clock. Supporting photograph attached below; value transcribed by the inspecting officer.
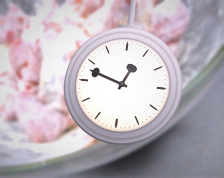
12:48
